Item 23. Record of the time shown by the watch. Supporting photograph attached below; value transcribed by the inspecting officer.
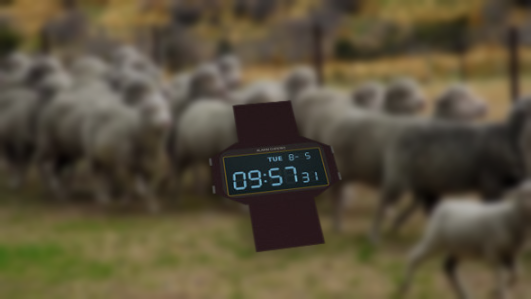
9:57:31
